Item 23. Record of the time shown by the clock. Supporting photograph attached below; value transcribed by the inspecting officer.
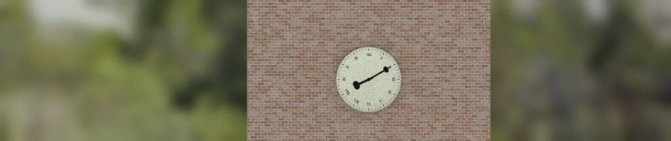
8:10
